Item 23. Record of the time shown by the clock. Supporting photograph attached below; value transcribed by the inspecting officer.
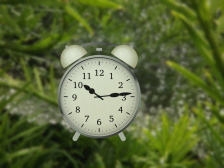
10:14
